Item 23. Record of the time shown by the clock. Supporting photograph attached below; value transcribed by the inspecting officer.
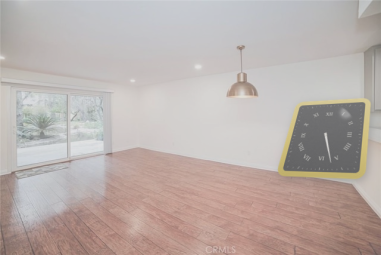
5:27
